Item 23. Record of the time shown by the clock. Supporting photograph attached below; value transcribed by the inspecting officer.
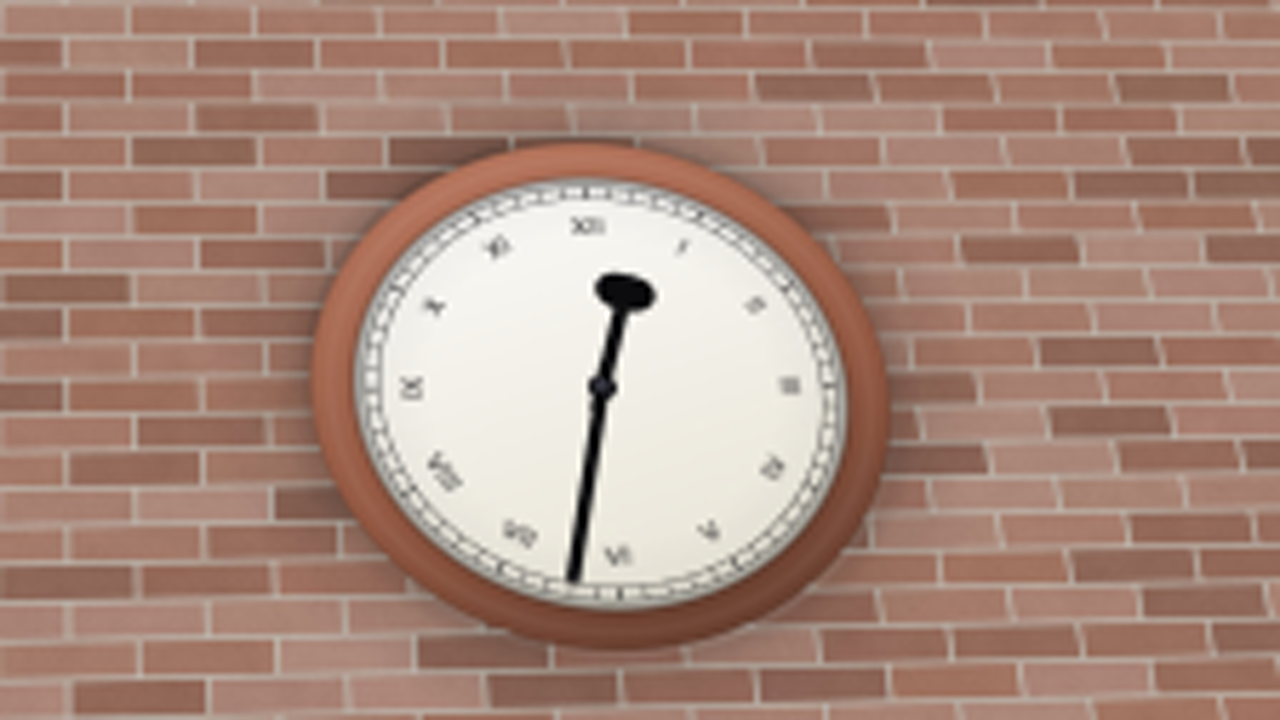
12:32
